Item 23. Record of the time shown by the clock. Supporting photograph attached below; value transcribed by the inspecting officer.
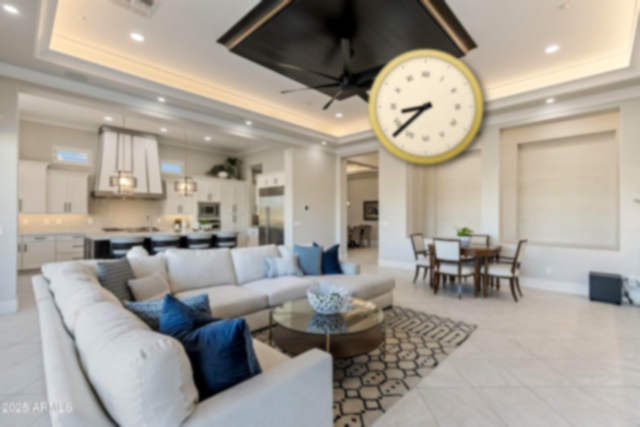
8:38
